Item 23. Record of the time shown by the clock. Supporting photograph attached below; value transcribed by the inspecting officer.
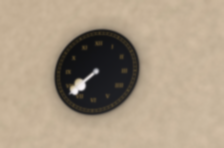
7:38
